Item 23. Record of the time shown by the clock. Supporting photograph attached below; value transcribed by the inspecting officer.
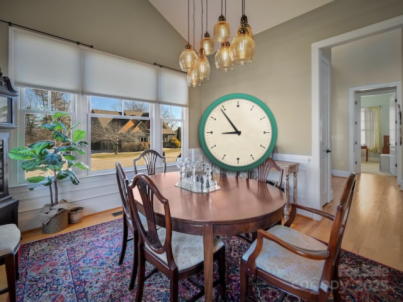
8:54
